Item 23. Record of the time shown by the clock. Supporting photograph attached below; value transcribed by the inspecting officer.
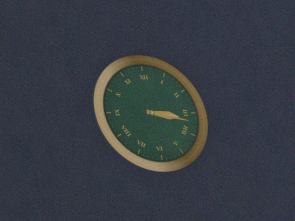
3:17
